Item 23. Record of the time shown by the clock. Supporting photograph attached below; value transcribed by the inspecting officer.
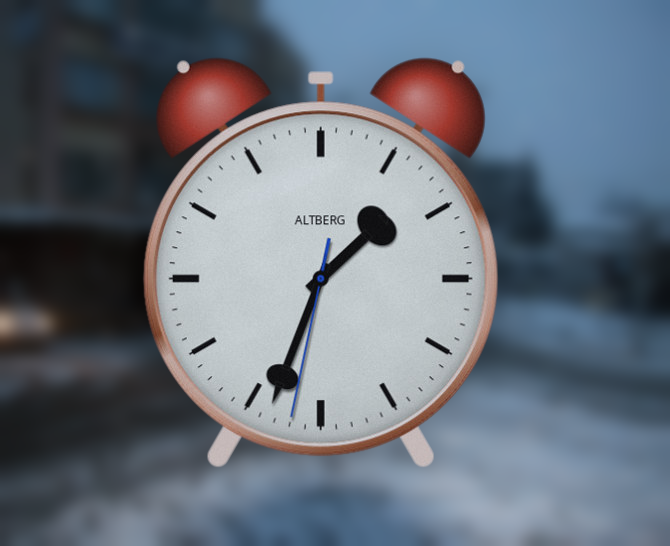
1:33:32
